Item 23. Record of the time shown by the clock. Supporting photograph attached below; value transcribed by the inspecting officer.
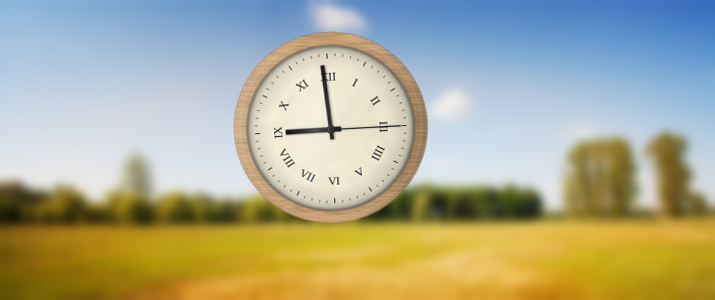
8:59:15
